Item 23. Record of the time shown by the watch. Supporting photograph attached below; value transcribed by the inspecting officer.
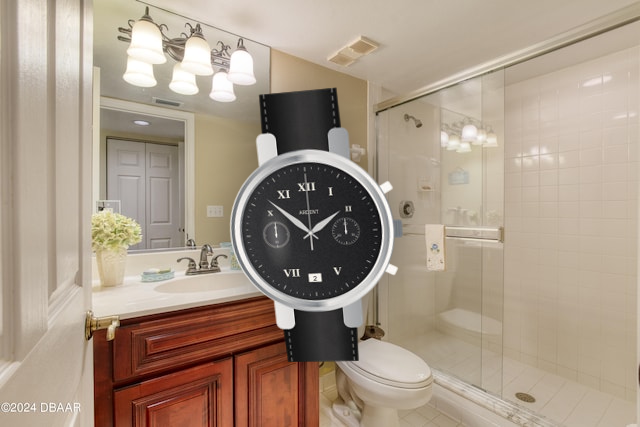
1:52
